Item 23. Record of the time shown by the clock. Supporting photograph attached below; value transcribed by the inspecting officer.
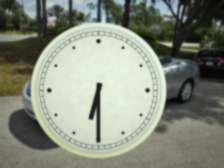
6:30
